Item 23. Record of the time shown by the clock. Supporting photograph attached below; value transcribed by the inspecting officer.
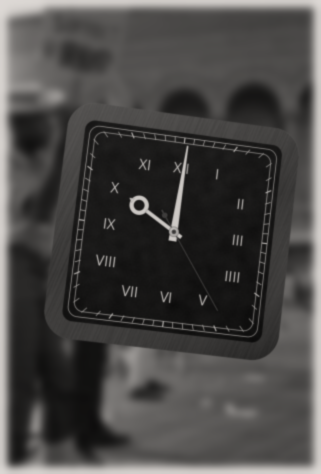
10:00:24
